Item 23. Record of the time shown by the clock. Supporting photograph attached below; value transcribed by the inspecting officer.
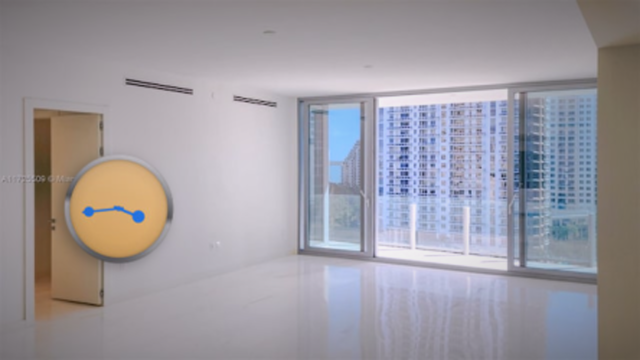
3:44
